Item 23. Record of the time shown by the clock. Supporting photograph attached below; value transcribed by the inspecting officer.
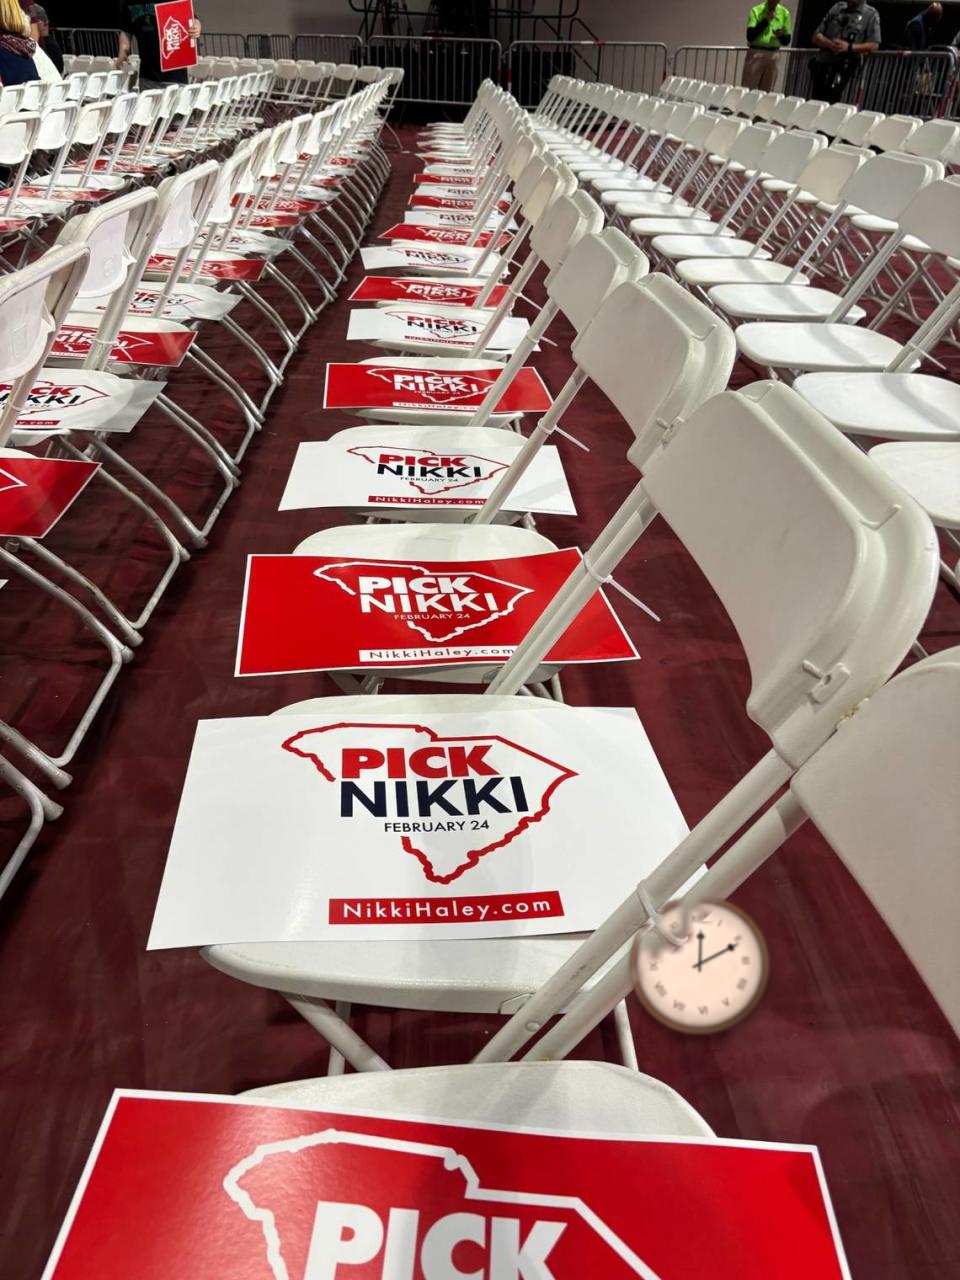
12:11
